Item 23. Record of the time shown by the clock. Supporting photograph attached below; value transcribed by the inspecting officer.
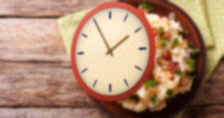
1:55
